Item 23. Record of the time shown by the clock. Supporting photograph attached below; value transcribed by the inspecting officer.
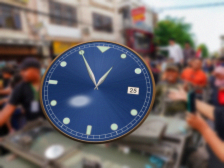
12:55
